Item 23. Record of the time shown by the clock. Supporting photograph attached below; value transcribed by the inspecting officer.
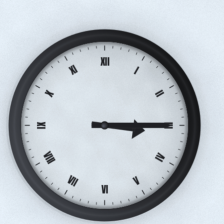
3:15
